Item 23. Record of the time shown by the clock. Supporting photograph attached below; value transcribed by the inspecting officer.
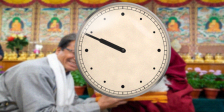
9:49
